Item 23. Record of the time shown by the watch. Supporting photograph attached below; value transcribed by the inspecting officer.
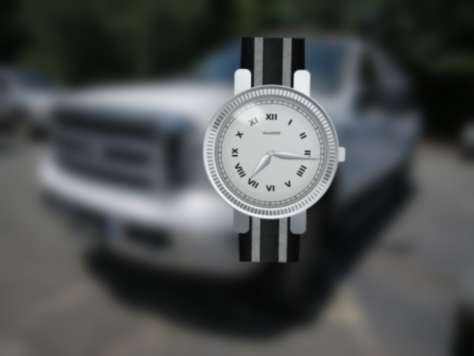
7:16
